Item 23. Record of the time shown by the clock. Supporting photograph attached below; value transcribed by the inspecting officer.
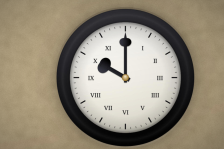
10:00
